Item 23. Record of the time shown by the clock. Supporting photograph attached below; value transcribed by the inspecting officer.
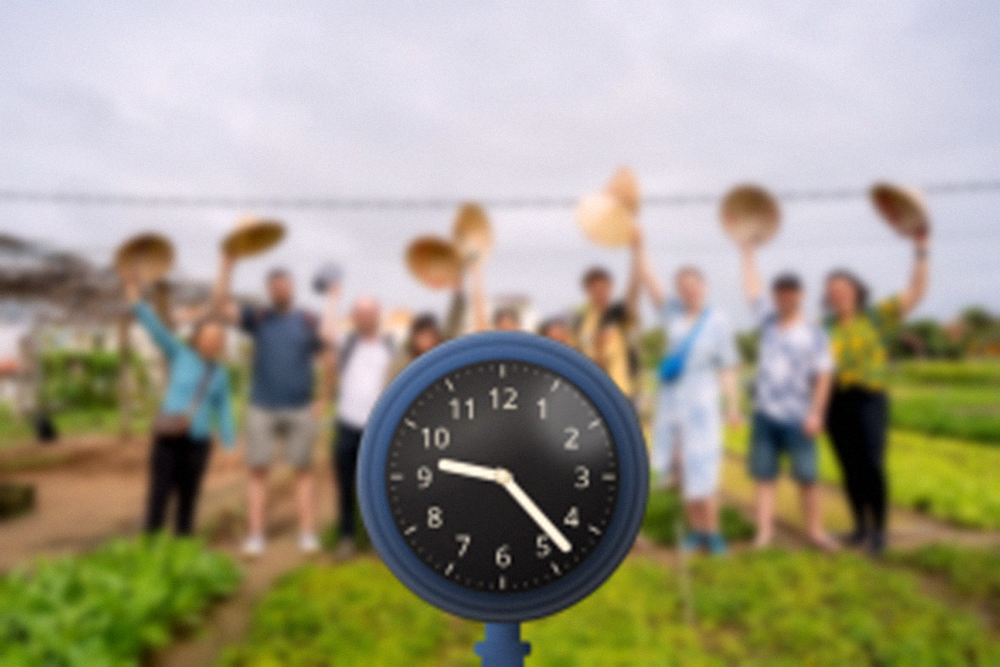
9:23
